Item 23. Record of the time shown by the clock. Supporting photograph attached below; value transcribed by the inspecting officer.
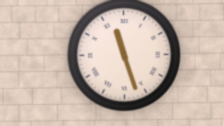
11:27
